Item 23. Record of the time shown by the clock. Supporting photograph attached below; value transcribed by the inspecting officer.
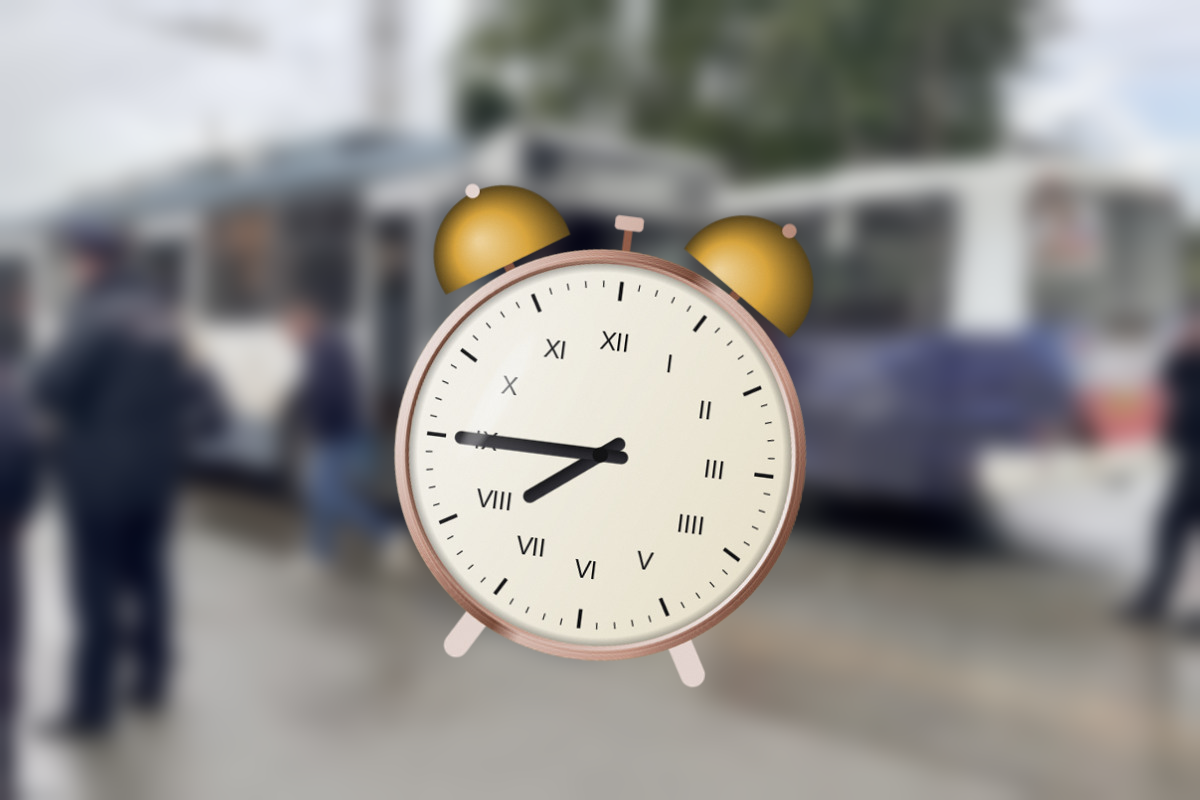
7:45
